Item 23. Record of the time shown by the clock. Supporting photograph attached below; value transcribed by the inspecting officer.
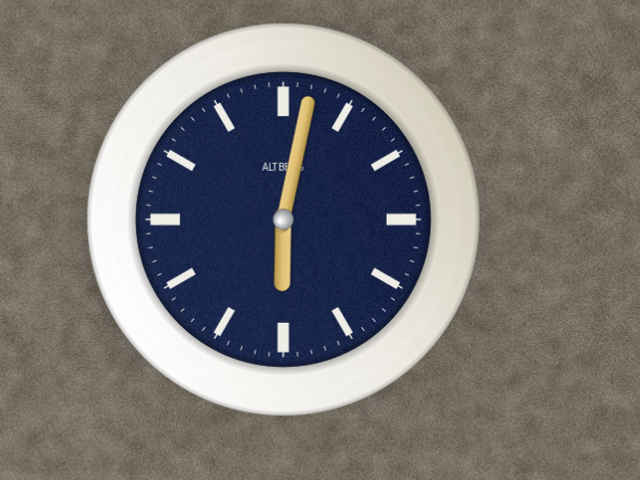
6:02
